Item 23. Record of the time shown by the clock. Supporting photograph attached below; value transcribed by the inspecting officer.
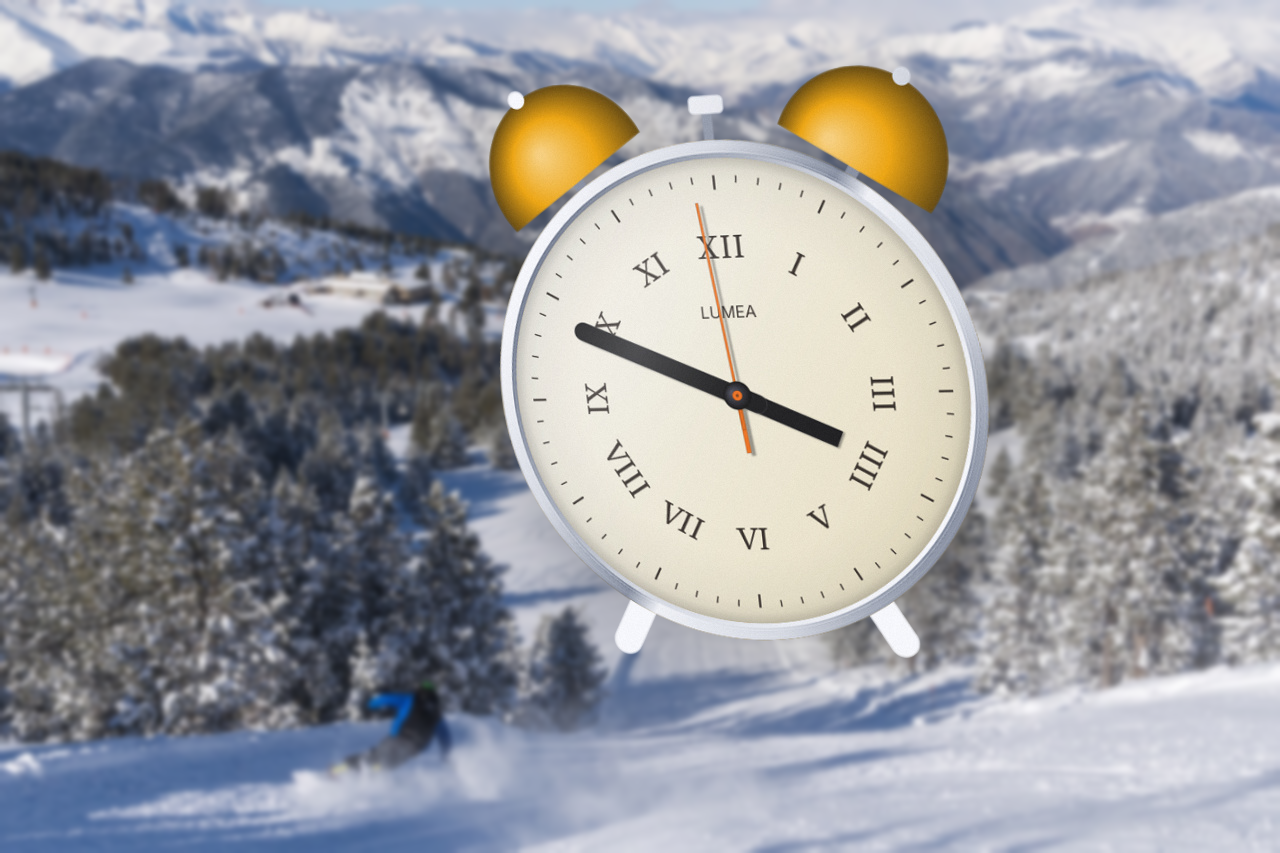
3:48:59
